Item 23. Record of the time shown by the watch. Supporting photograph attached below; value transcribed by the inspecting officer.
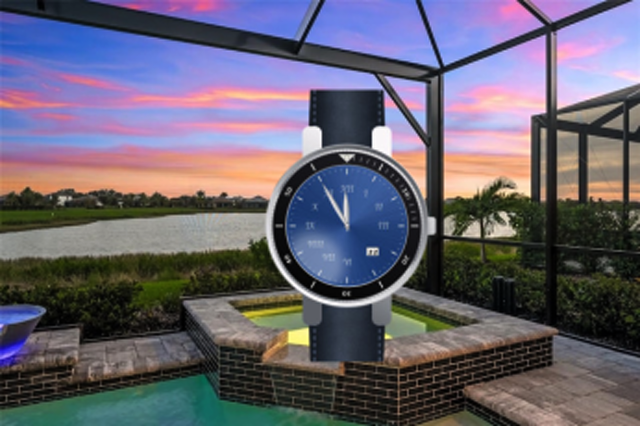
11:55
